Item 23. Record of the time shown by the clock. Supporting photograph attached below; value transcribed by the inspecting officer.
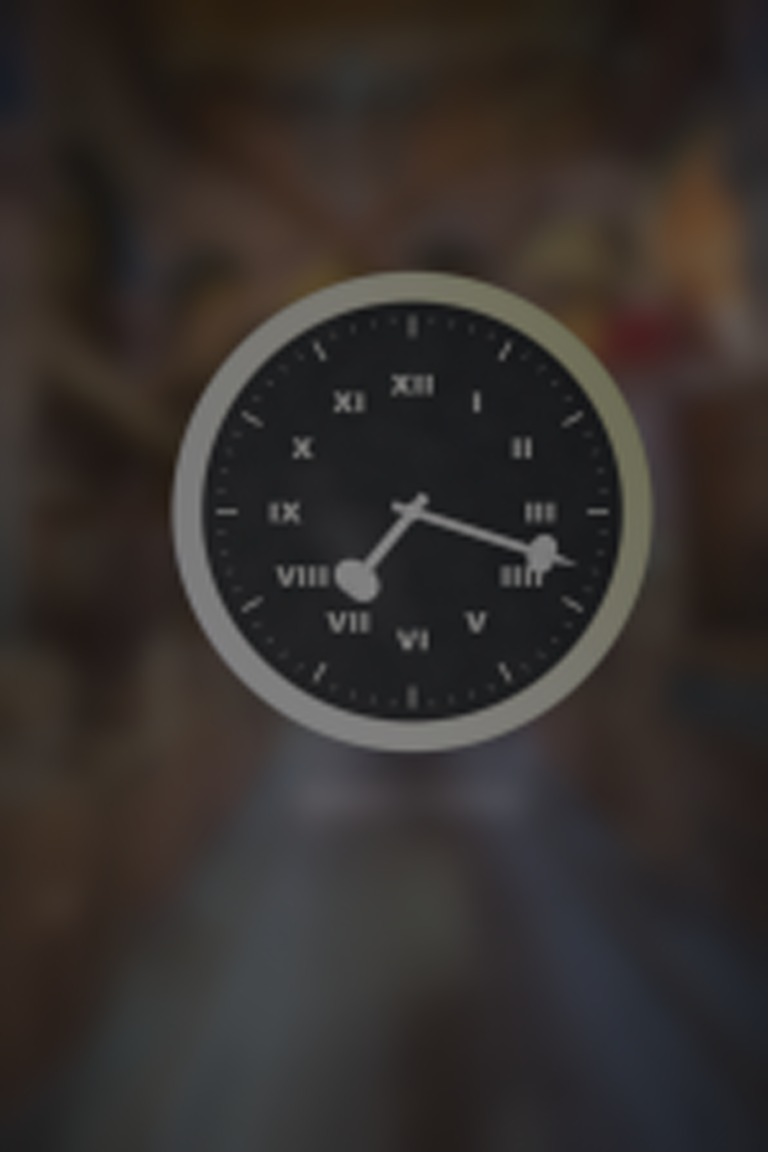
7:18
